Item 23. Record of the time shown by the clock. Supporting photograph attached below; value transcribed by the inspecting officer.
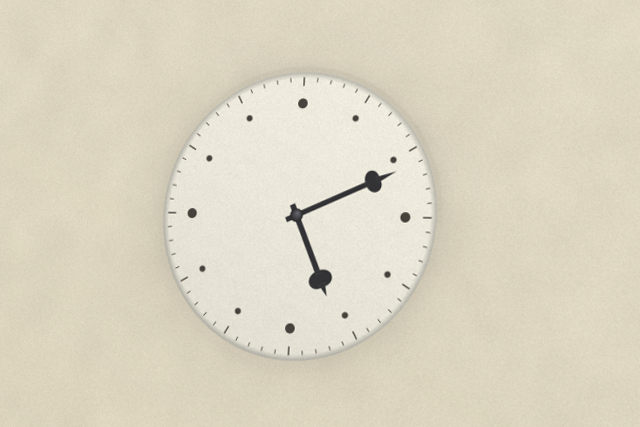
5:11
